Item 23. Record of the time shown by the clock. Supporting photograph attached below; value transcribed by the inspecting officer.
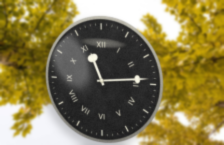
11:14
